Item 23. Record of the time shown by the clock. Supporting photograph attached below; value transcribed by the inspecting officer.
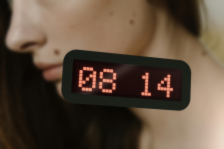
8:14
